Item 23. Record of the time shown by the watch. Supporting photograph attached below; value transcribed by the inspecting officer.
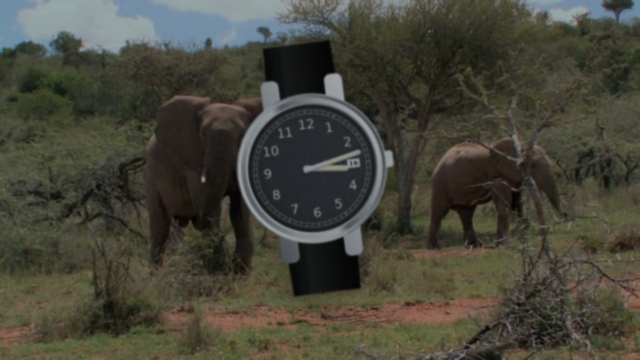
3:13
